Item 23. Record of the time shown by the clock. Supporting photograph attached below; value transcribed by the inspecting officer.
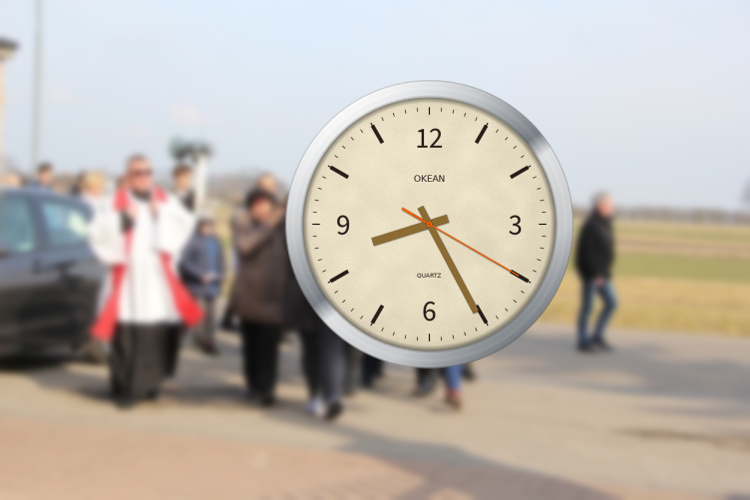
8:25:20
